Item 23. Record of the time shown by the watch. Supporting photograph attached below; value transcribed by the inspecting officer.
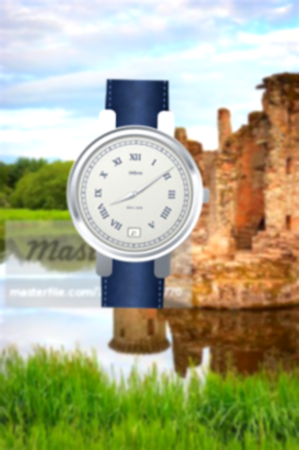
8:09
